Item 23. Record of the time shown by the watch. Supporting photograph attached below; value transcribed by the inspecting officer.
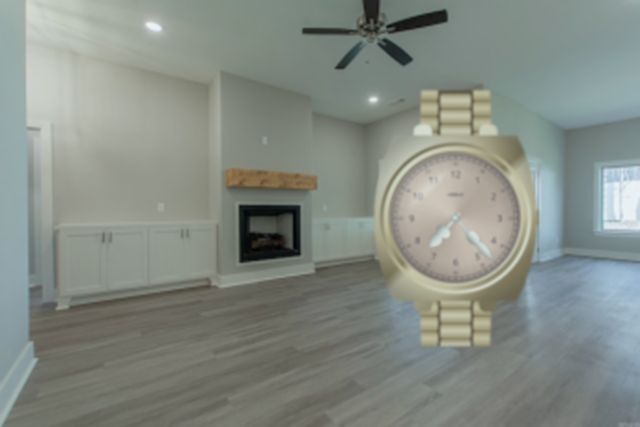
7:23
